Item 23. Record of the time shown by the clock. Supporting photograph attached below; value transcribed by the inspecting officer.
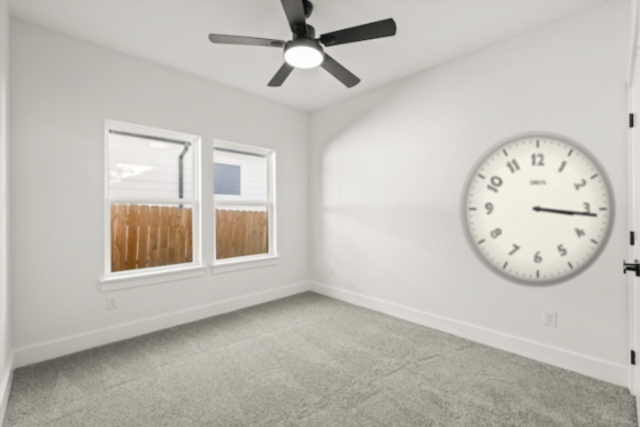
3:16
